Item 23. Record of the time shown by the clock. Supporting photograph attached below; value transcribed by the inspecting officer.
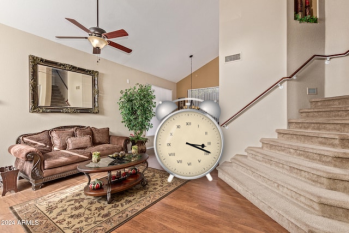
3:19
